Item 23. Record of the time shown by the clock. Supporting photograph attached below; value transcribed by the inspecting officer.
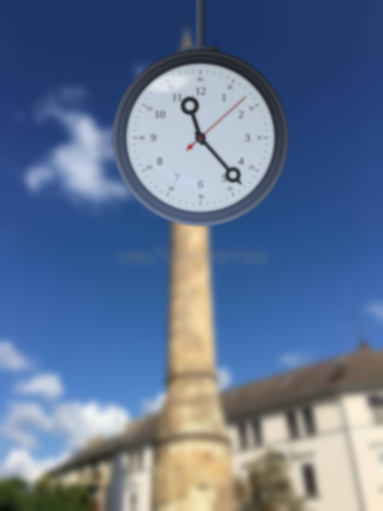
11:23:08
